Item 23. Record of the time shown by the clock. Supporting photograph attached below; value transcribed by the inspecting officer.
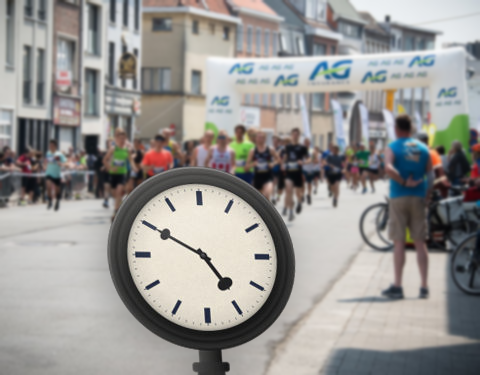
4:50
